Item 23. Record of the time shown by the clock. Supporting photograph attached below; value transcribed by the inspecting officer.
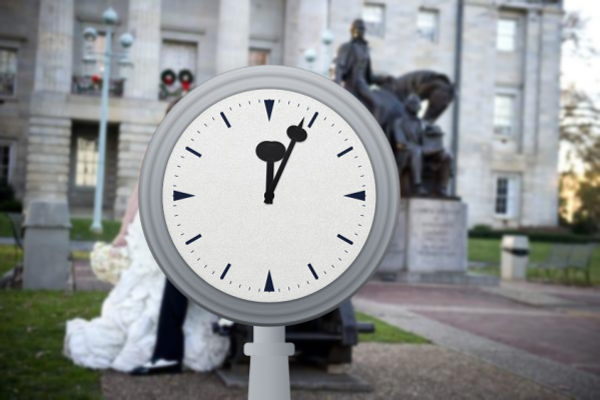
12:04
